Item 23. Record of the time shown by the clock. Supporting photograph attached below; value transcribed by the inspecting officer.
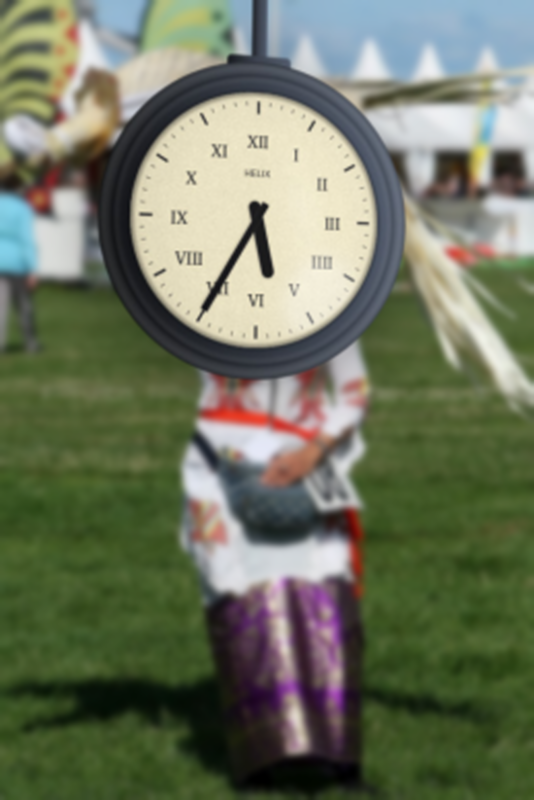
5:35
